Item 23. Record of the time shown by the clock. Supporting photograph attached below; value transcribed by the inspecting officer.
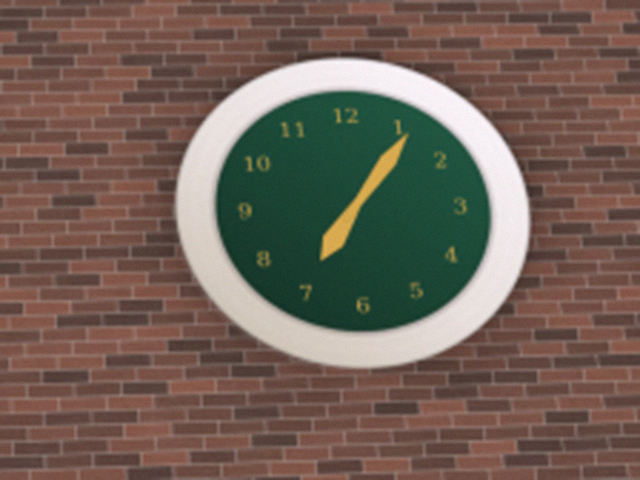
7:06
